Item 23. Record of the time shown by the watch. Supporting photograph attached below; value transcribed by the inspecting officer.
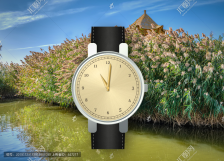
11:01
